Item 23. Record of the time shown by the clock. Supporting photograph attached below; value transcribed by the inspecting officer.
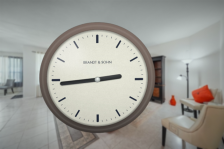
2:44
